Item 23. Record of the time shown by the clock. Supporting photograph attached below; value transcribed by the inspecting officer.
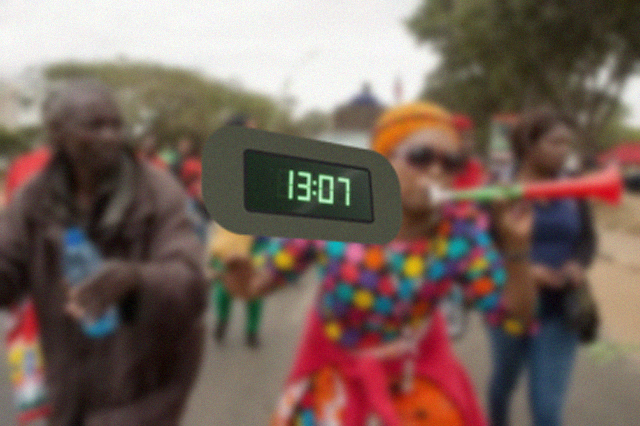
13:07
